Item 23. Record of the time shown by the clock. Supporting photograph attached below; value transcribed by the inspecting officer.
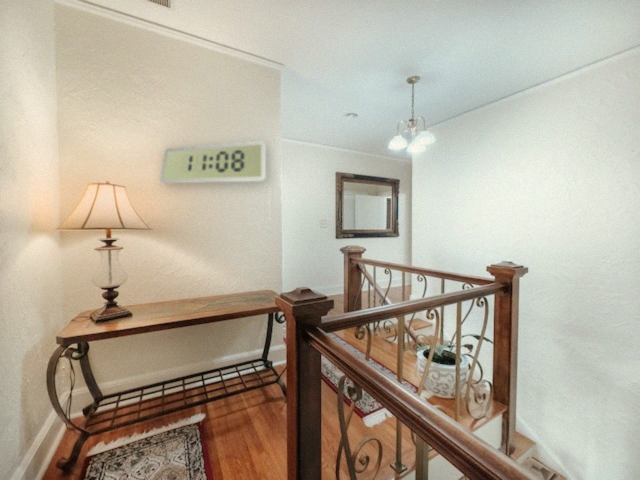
11:08
